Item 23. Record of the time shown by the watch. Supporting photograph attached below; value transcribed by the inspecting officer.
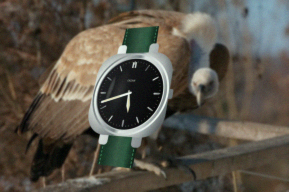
5:42
